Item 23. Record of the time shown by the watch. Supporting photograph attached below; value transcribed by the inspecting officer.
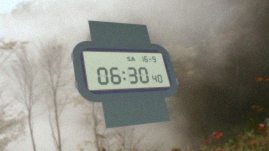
6:30
